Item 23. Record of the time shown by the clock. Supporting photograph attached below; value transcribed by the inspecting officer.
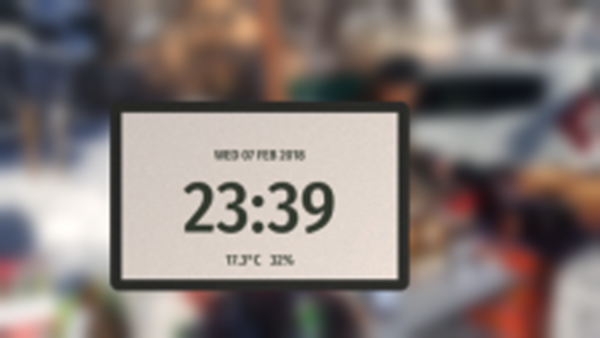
23:39
